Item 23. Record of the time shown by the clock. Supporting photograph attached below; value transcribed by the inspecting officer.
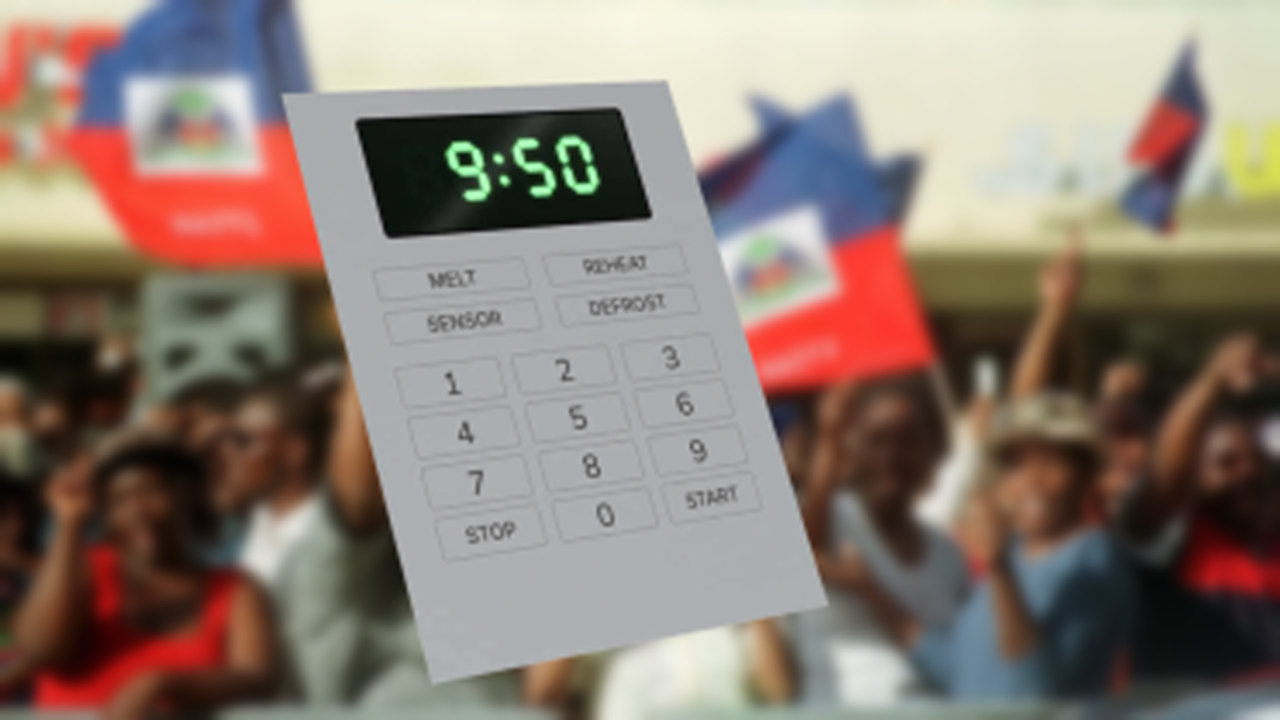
9:50
